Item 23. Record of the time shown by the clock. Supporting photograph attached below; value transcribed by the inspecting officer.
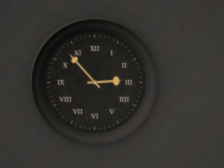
2:53
